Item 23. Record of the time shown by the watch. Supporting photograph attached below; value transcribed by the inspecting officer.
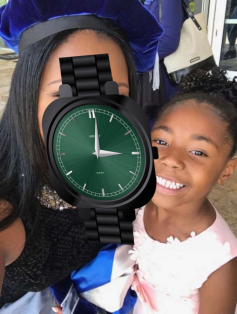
3:01
